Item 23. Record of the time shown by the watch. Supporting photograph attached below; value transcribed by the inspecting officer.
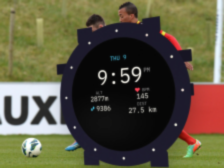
9:59
